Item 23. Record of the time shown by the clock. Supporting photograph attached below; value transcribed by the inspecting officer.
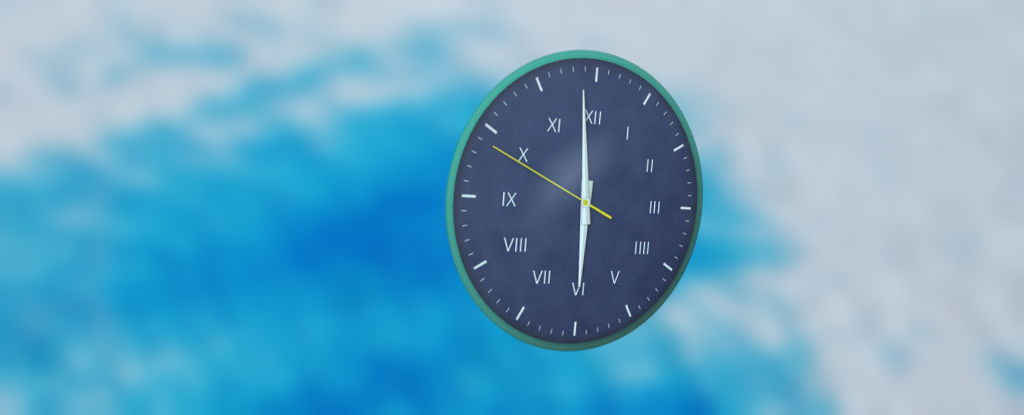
5:58:49
